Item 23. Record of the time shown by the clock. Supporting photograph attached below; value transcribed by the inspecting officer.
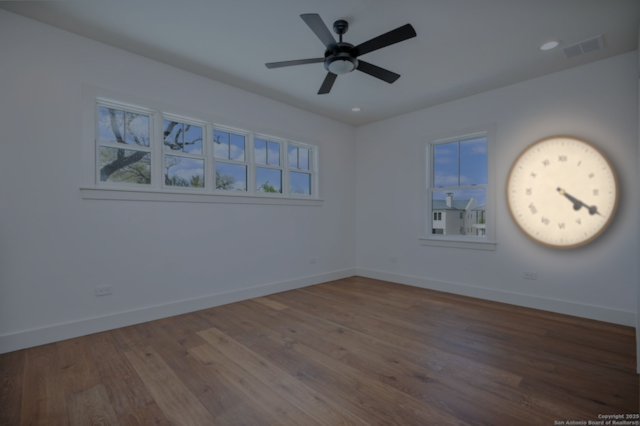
4:20
